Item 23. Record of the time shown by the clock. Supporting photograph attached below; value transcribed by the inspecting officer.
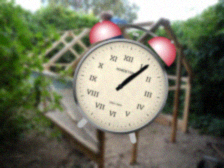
1:06
